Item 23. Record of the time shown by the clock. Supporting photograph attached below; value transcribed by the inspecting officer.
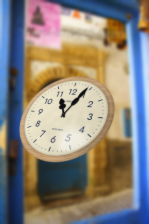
11:04
